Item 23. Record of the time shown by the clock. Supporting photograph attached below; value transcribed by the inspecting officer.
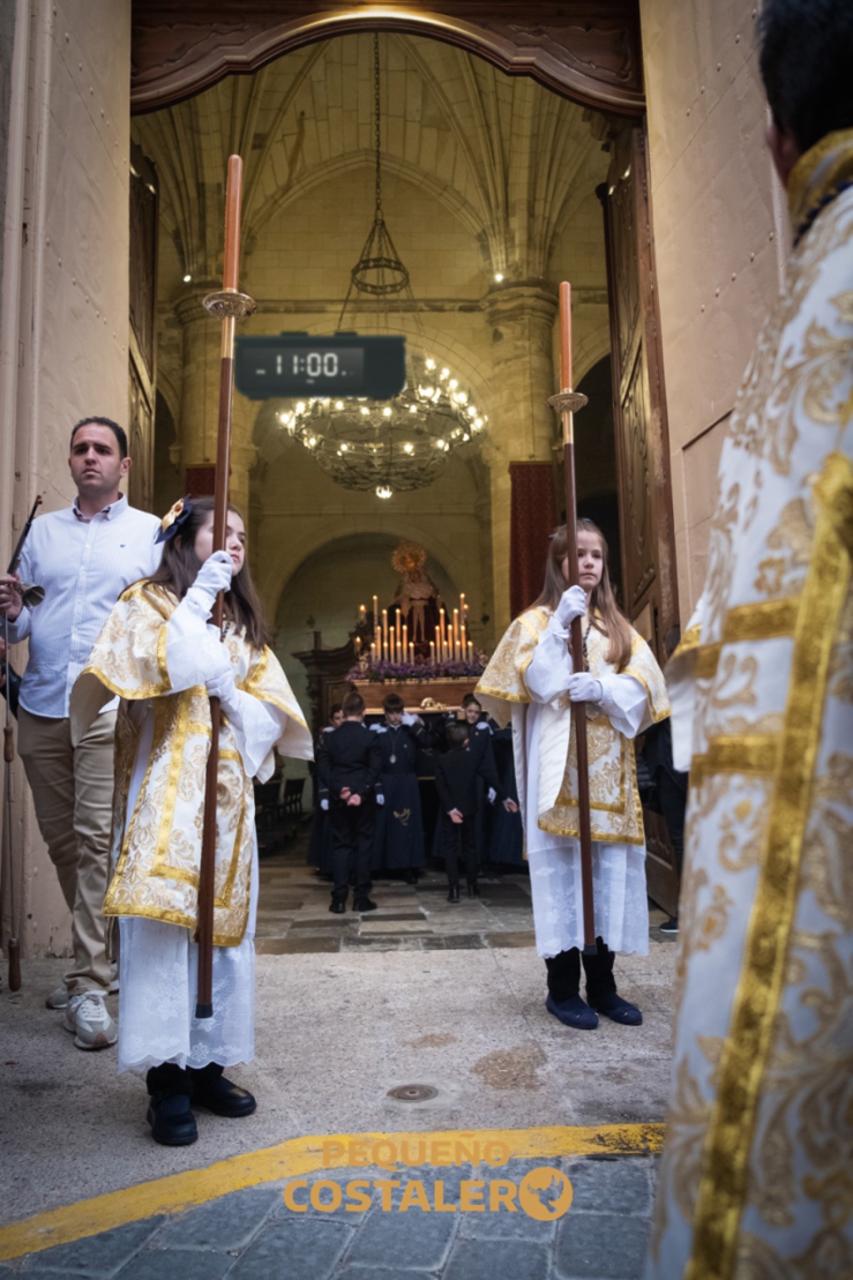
11:00
